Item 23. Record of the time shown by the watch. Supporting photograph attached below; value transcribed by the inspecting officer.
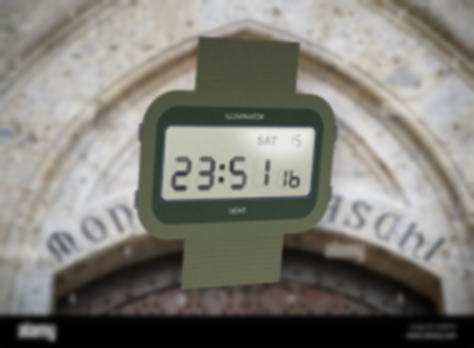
23:51:16
